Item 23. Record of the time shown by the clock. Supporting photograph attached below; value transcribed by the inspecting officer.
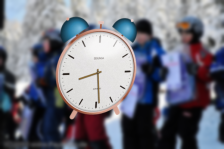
8:29
